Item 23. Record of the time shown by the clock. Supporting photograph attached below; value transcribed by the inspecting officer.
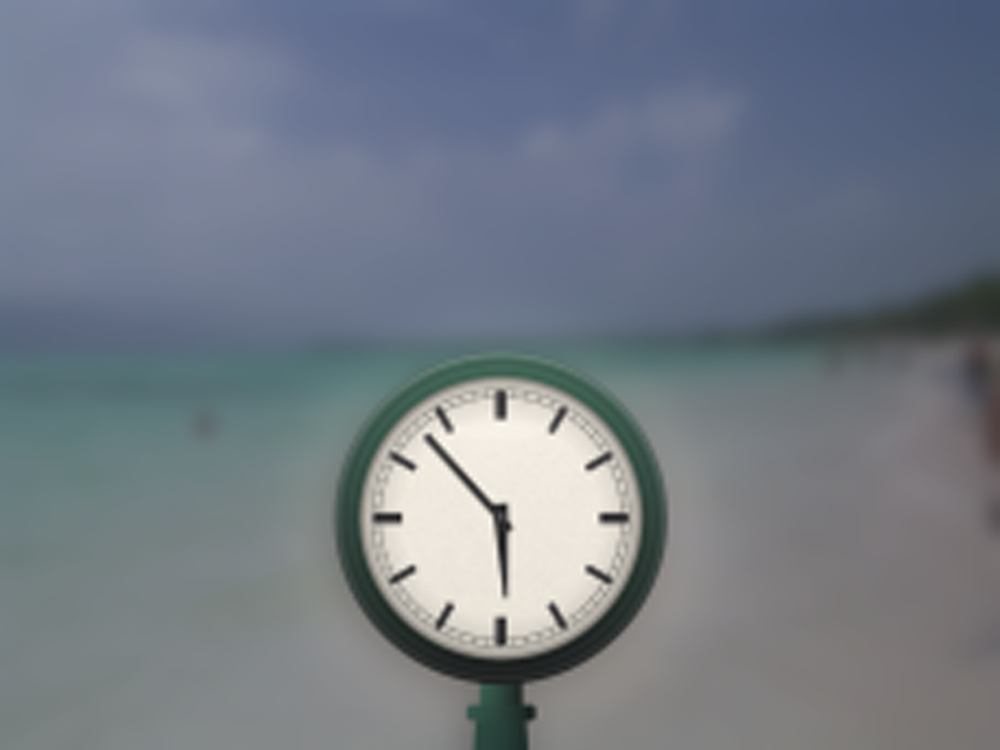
5:53
